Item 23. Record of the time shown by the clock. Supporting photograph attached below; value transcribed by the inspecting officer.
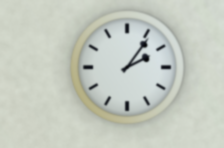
2:06
